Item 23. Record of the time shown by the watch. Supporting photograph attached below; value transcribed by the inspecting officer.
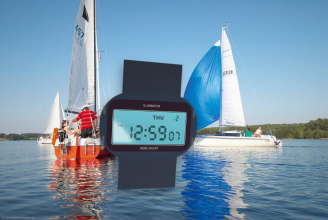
12:59:07
